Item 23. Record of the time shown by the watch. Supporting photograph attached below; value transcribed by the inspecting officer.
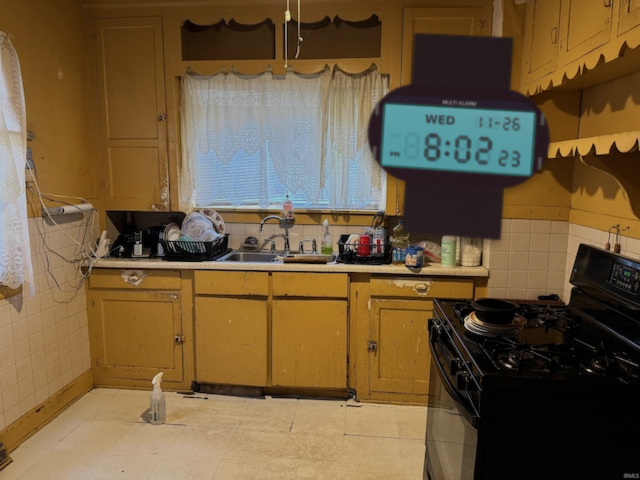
8:02:23
